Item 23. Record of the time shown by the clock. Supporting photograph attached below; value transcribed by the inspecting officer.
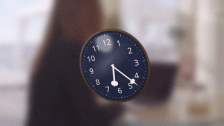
6:23
